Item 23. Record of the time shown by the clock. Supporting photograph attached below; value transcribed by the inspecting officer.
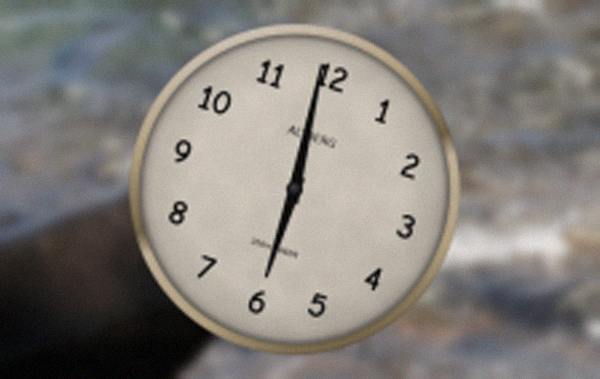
5:59
